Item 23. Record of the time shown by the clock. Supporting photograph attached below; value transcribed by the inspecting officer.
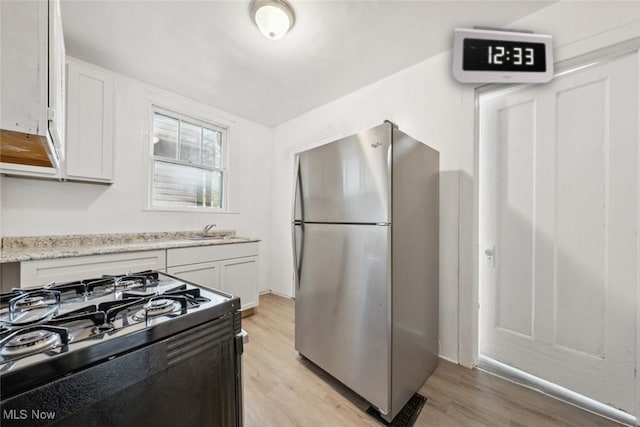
12:33
